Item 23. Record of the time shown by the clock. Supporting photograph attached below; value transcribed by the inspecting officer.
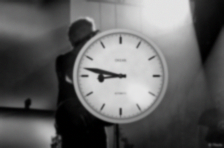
8:47
